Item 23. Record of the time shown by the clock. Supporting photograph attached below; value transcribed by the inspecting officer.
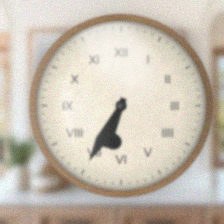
6:35
